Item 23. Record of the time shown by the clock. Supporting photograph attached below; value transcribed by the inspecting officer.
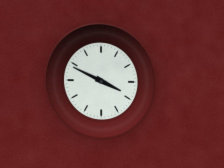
3:49
